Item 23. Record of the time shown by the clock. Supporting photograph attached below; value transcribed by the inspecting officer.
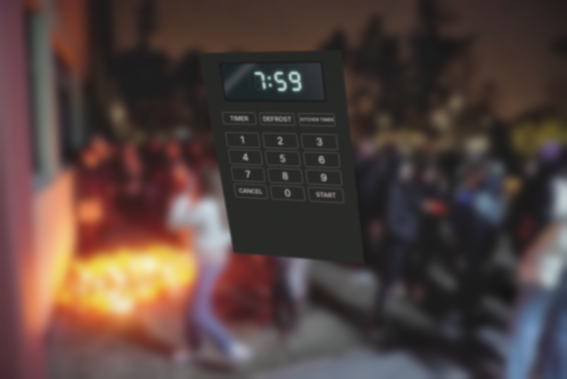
7:59
